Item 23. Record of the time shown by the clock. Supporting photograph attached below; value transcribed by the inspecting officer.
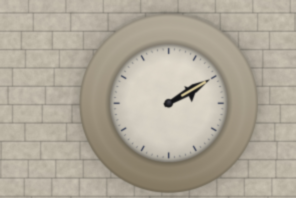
2:10
